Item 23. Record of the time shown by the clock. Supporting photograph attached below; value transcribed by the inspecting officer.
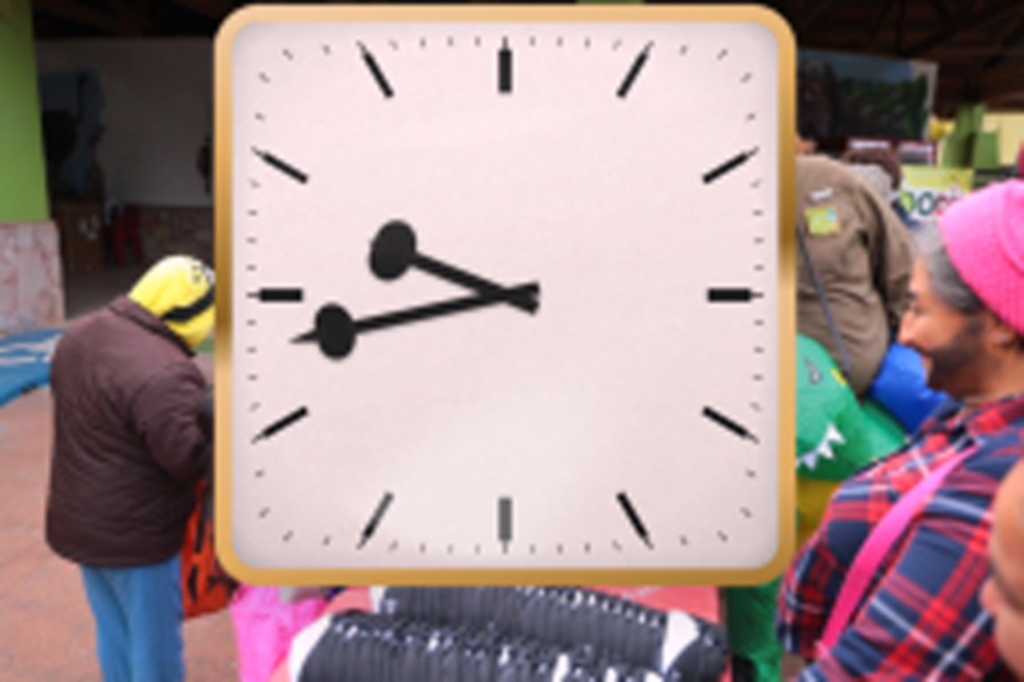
9:43
